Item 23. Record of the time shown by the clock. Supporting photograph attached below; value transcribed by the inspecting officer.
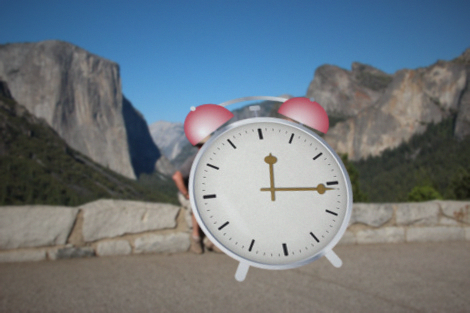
12:16
